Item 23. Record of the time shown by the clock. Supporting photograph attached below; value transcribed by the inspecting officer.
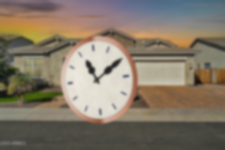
11:10
